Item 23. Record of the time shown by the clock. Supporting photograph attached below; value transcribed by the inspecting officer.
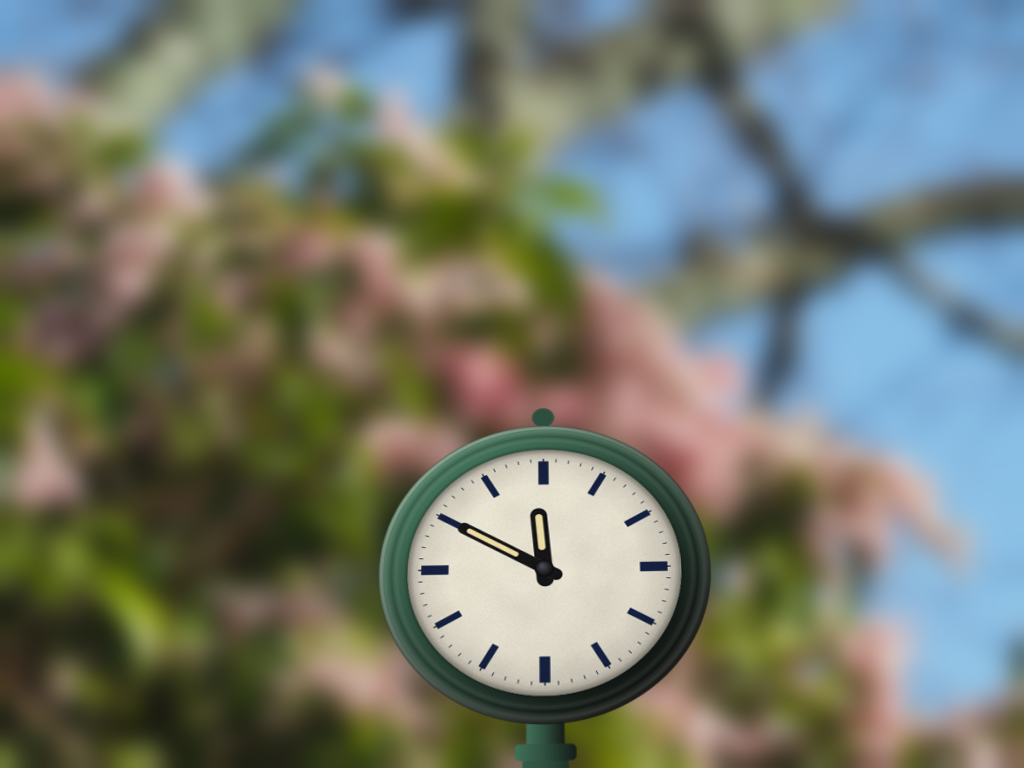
11:50
